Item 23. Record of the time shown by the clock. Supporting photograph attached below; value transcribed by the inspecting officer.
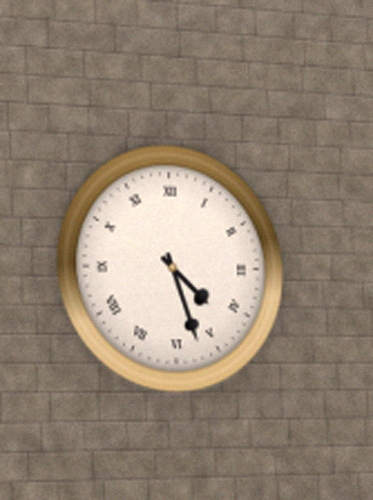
4:27
